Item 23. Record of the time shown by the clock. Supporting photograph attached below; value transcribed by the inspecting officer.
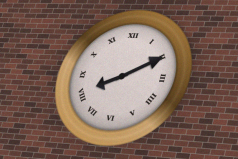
8:10
